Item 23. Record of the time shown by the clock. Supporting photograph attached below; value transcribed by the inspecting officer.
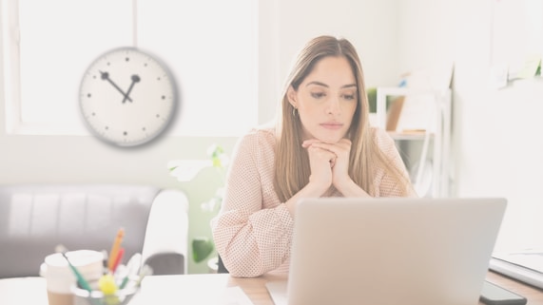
12:52
